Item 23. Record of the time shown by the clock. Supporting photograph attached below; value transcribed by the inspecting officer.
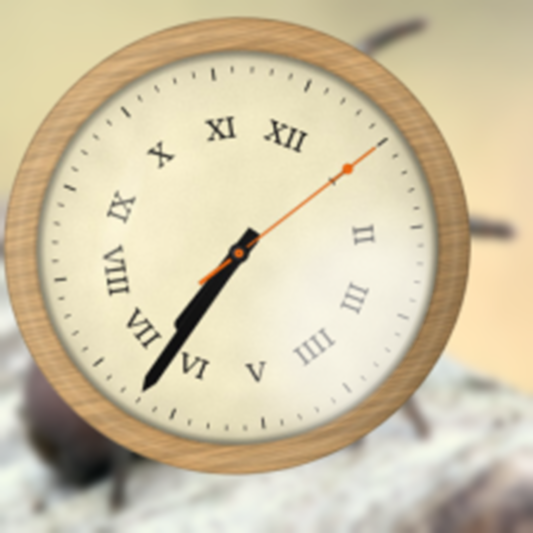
6:32:05
